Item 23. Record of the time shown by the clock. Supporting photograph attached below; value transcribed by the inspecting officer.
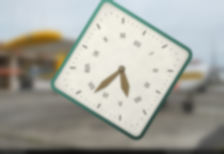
4:33
